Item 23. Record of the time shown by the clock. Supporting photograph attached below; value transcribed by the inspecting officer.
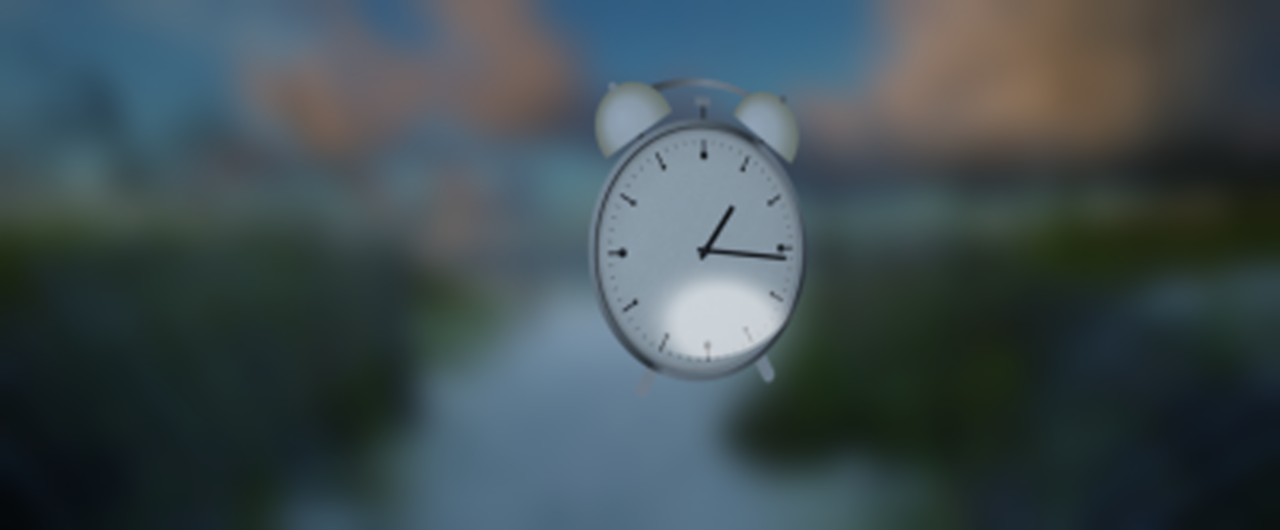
1:16
